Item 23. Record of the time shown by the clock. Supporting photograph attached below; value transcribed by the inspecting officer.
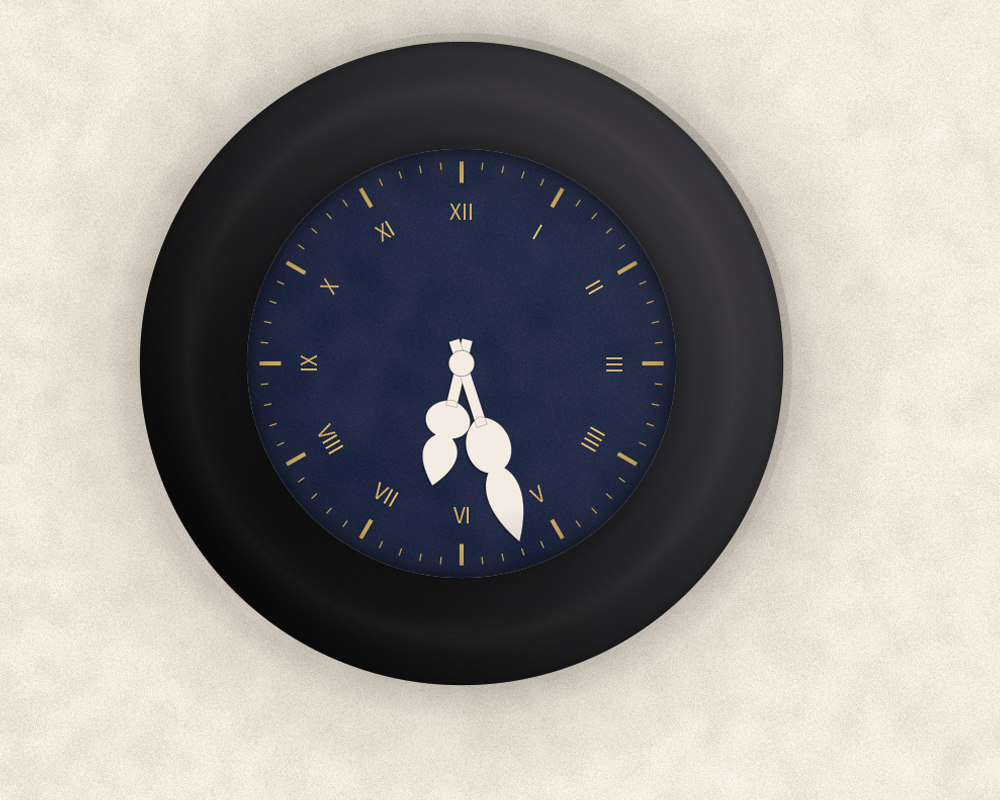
6:27
